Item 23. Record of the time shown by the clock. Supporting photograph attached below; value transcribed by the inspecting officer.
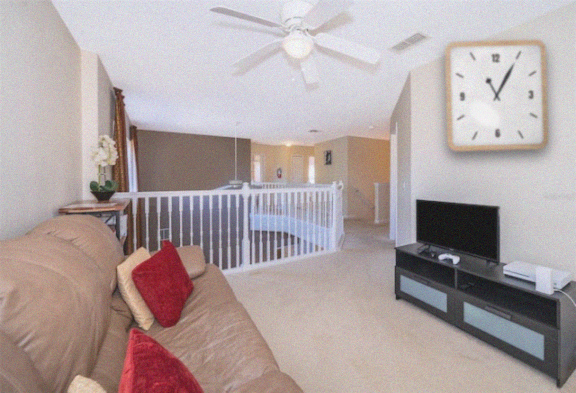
11:05
